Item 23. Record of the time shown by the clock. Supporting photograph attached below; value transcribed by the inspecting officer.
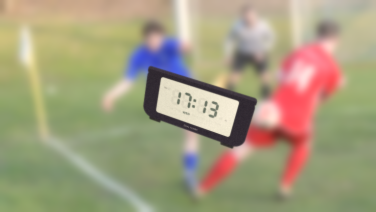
17:13
